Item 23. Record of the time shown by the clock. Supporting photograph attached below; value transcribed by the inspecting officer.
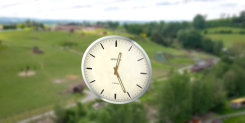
12:26
